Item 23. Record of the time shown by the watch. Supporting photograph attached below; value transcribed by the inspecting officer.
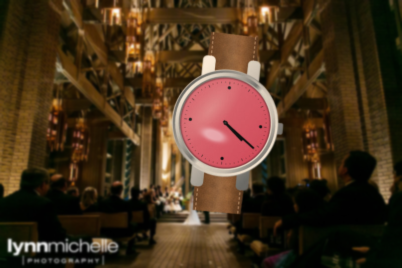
4:21
